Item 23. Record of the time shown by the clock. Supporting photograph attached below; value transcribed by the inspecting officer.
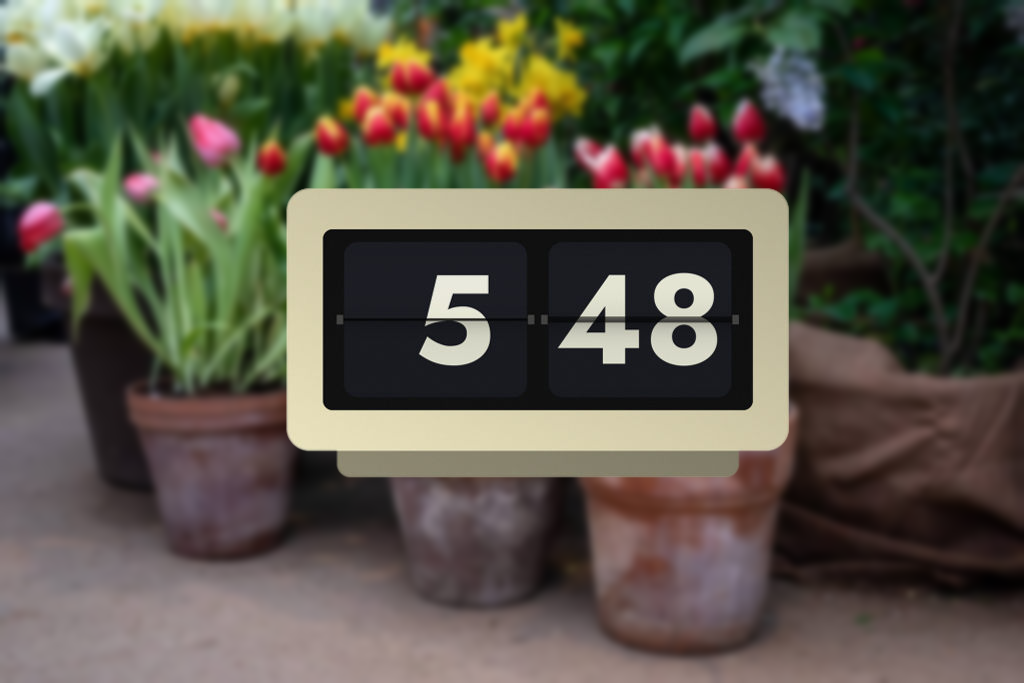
5:48
